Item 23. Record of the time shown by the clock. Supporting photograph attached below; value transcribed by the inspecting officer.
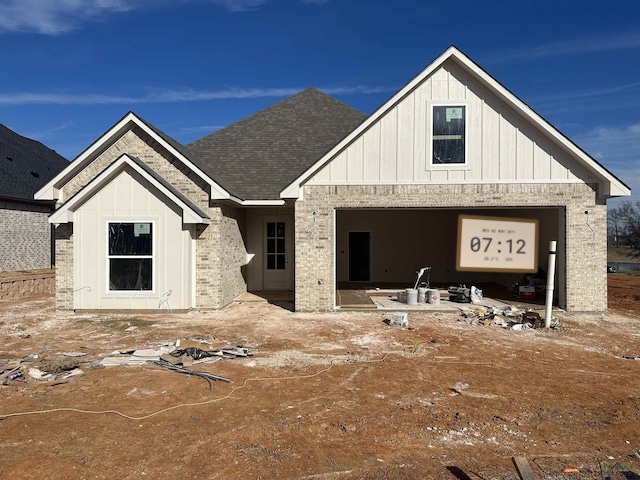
7:12
